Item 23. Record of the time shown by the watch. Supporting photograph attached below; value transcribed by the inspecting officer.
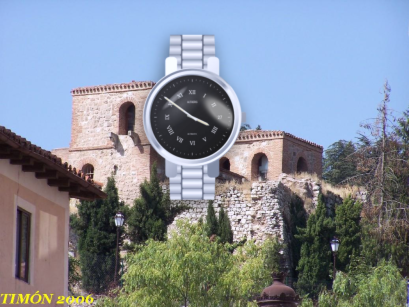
3:51
